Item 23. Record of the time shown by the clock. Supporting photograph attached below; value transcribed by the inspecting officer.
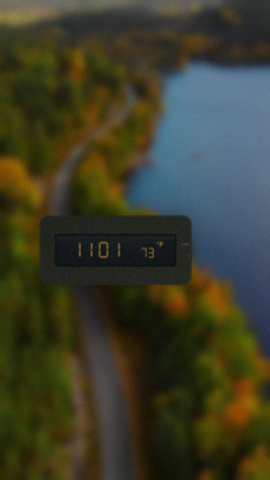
11:01
